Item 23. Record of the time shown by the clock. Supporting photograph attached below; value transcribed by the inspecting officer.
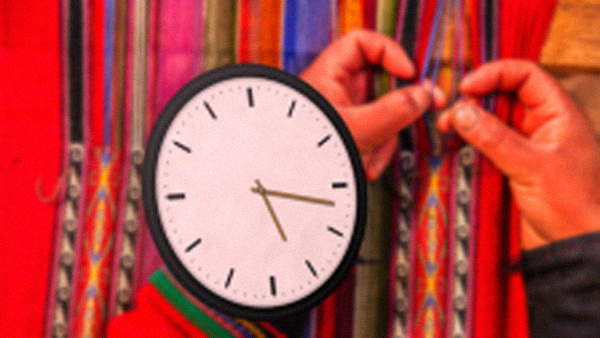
5:17
